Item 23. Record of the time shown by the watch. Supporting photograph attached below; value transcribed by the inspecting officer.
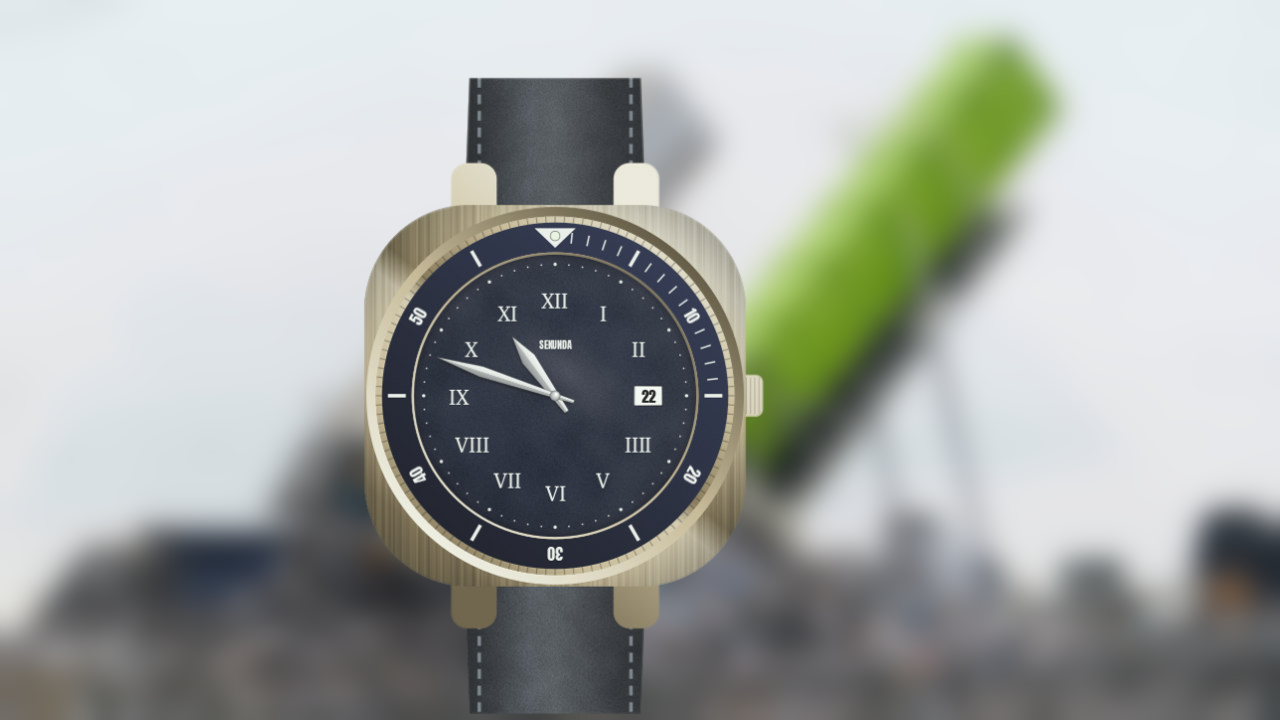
10:48
